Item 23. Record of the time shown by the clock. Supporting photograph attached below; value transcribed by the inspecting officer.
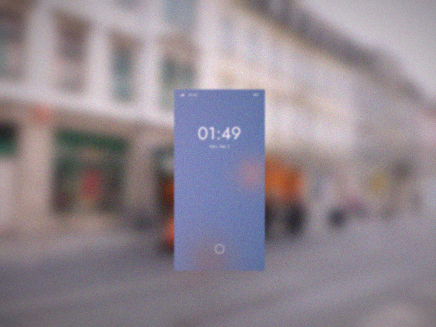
1:49
